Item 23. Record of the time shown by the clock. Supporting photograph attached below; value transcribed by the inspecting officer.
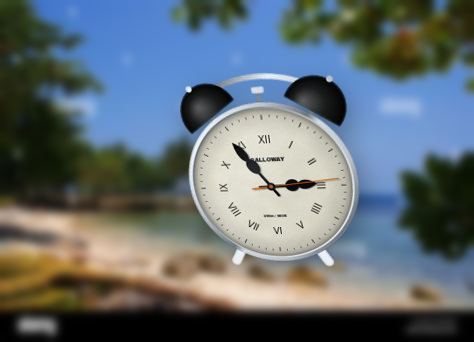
2:54:14
